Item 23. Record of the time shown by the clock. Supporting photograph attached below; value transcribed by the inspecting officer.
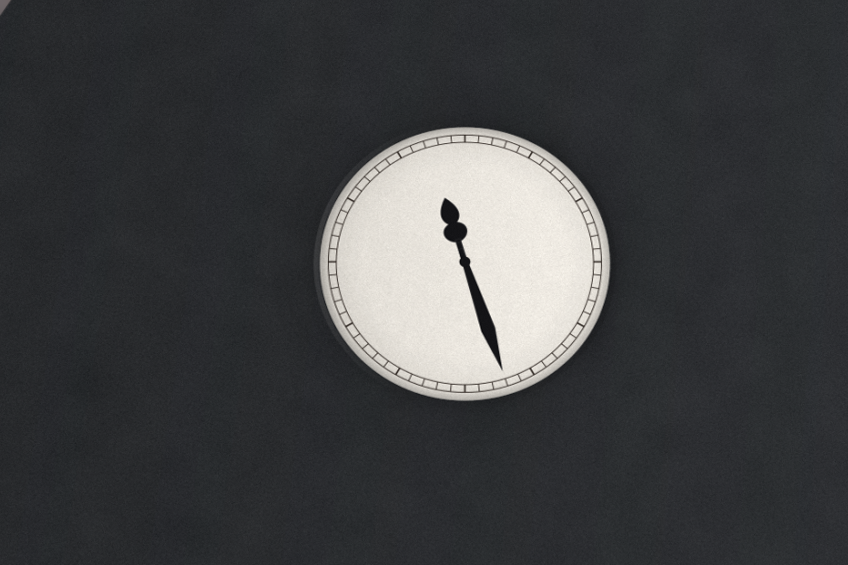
11:27
